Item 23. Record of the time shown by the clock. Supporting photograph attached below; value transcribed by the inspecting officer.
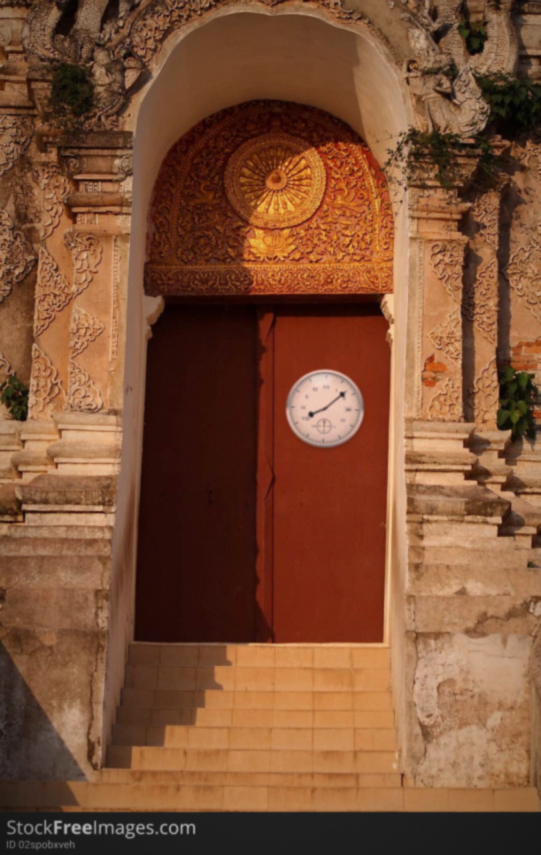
8:08
